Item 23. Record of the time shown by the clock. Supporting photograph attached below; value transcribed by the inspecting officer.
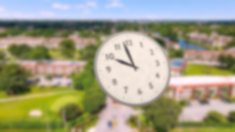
9:58
